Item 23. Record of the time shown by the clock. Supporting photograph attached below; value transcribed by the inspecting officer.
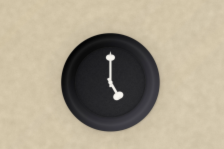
5:00
